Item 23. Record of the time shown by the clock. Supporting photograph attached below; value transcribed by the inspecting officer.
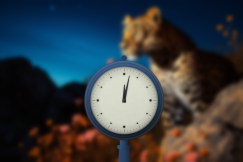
12:02
